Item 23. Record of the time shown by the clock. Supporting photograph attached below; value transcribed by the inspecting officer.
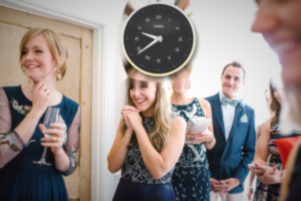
9:39
